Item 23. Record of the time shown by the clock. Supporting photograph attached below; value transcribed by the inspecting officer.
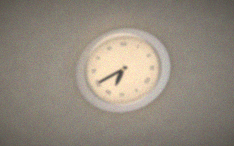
6:40
